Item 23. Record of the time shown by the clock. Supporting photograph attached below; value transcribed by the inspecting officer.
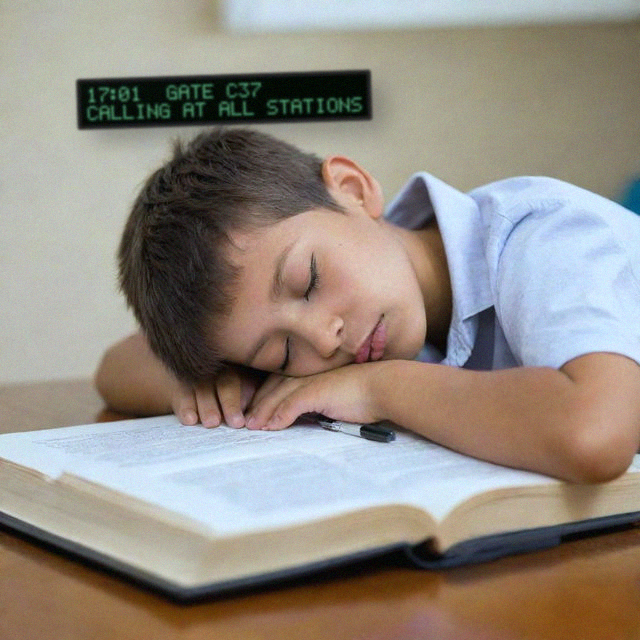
17:01
